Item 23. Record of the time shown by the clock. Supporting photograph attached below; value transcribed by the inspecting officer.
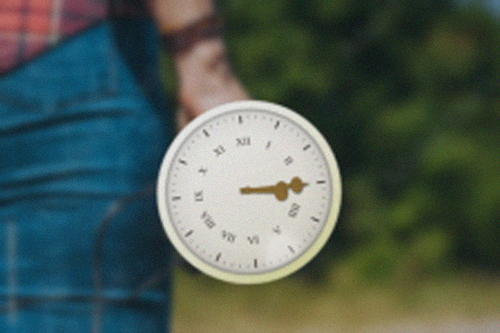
3:15
